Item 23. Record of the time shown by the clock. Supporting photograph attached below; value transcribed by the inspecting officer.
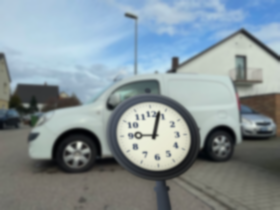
9:03
